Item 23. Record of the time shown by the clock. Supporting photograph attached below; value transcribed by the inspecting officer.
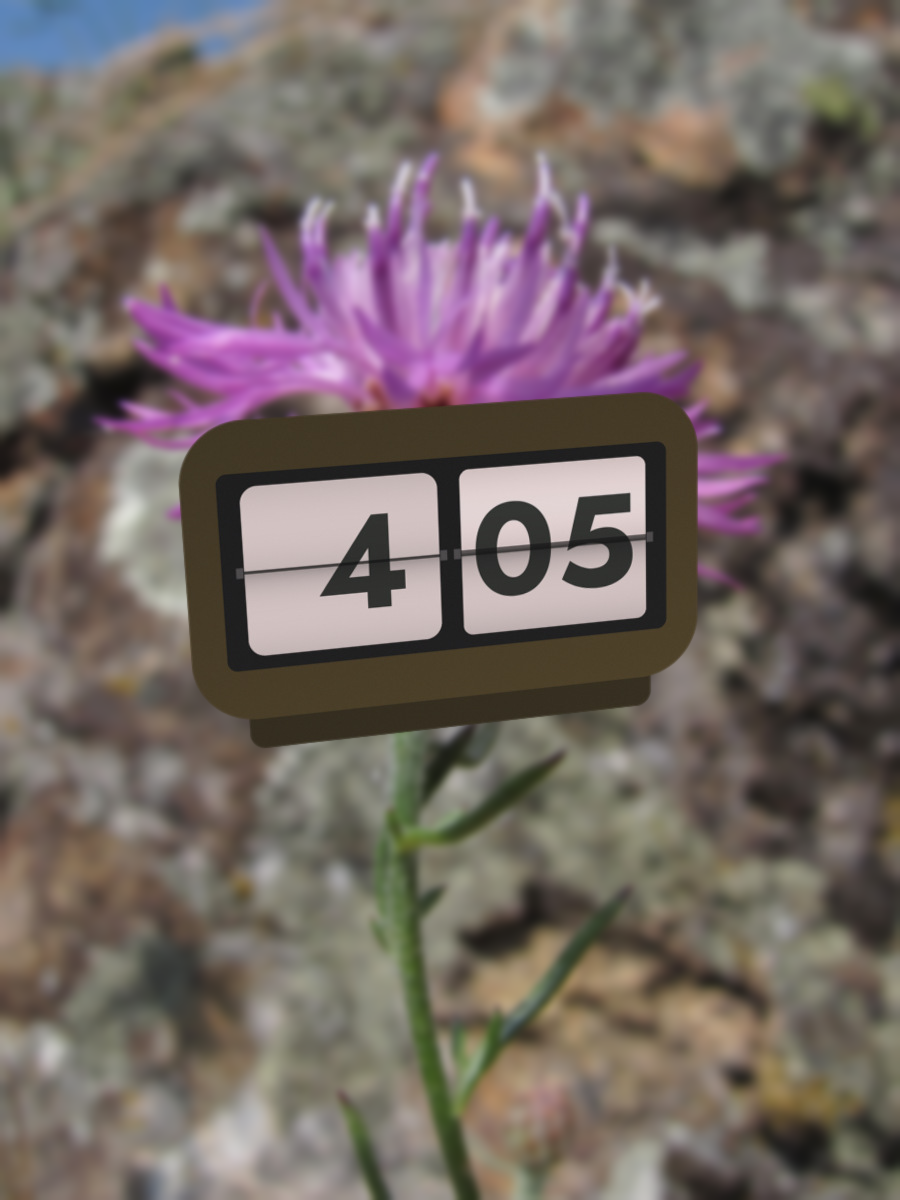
4:05
